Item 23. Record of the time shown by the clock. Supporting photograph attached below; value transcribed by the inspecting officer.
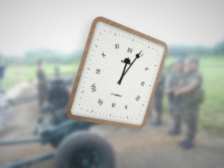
12:04
